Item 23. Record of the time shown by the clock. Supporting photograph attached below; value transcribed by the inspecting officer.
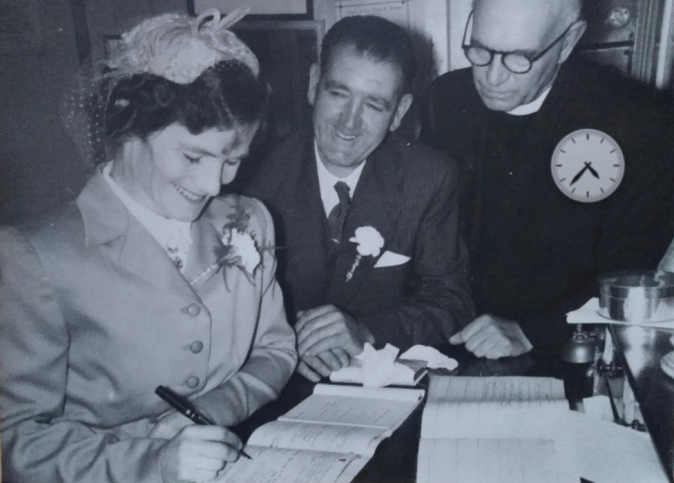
4:37
